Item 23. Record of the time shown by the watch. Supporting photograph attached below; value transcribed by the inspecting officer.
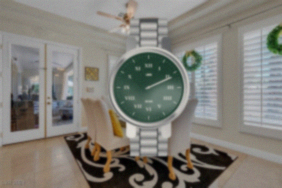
2:11
